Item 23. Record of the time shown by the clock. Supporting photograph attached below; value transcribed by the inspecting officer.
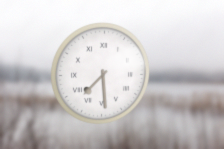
7:29
